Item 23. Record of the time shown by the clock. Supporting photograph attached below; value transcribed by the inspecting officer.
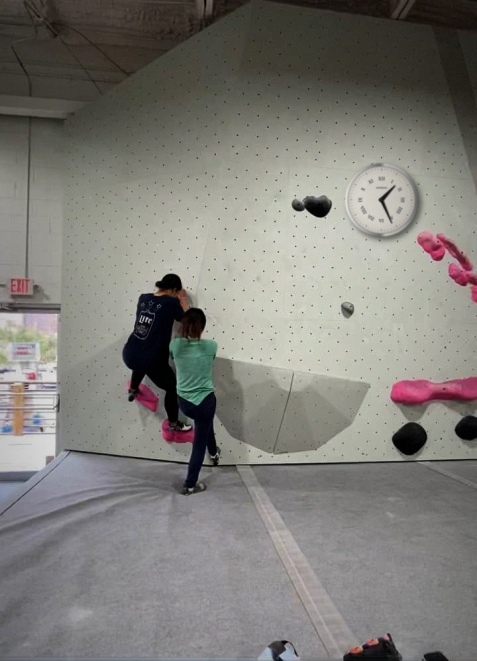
1:26
